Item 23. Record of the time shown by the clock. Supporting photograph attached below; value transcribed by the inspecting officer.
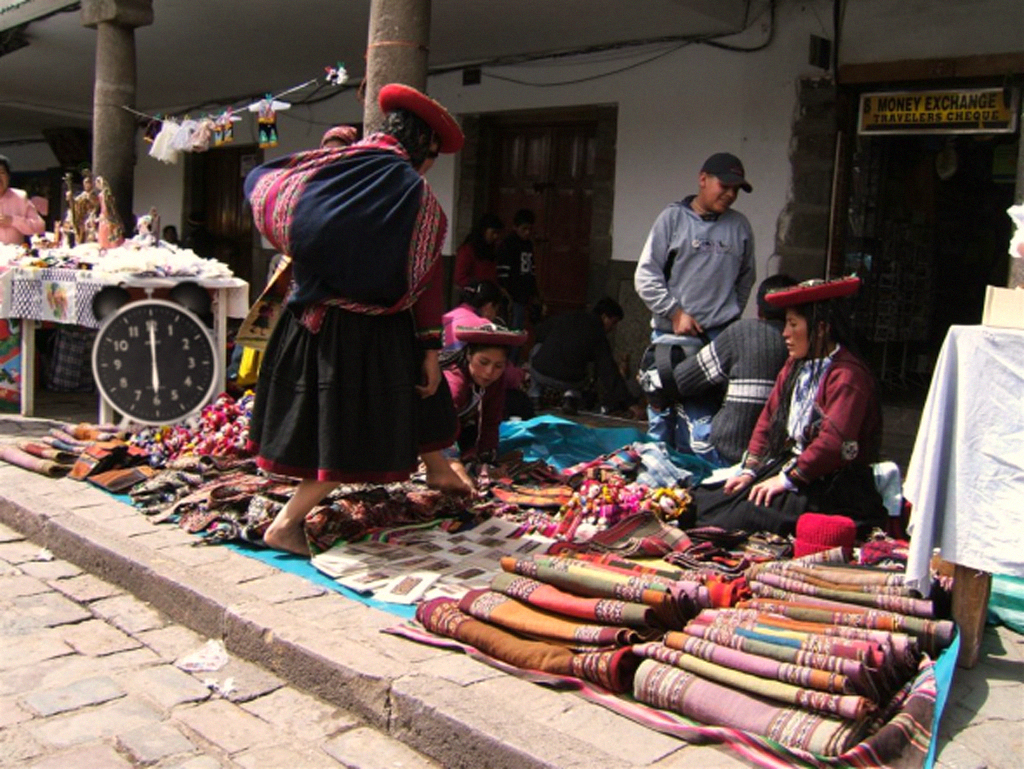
6:00
